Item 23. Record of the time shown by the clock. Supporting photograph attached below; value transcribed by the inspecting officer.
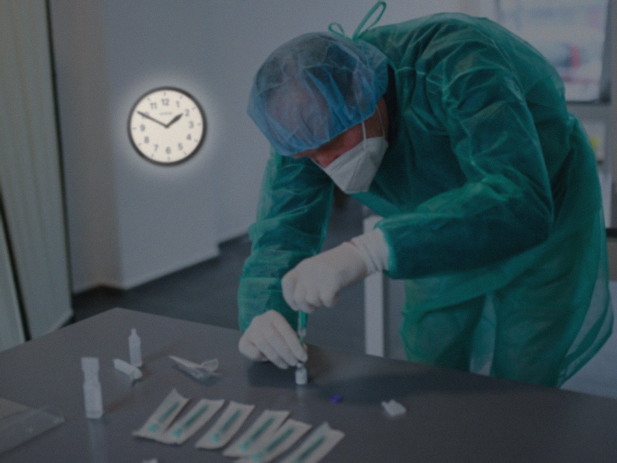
1:50
